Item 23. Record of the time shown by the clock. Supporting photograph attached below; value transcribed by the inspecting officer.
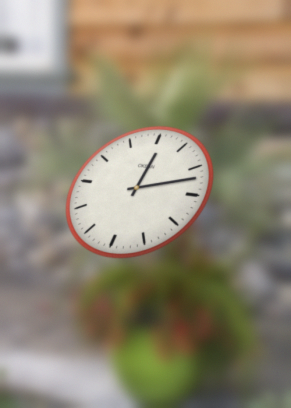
12:12
